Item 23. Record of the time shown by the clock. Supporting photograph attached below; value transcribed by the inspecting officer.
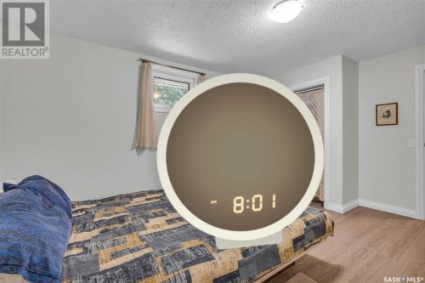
8:01
